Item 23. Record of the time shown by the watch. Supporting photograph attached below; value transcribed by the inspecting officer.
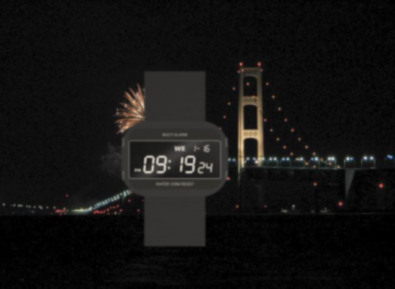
9:19:24
